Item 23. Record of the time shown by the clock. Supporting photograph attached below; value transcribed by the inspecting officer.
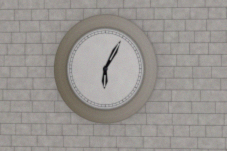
6:05
